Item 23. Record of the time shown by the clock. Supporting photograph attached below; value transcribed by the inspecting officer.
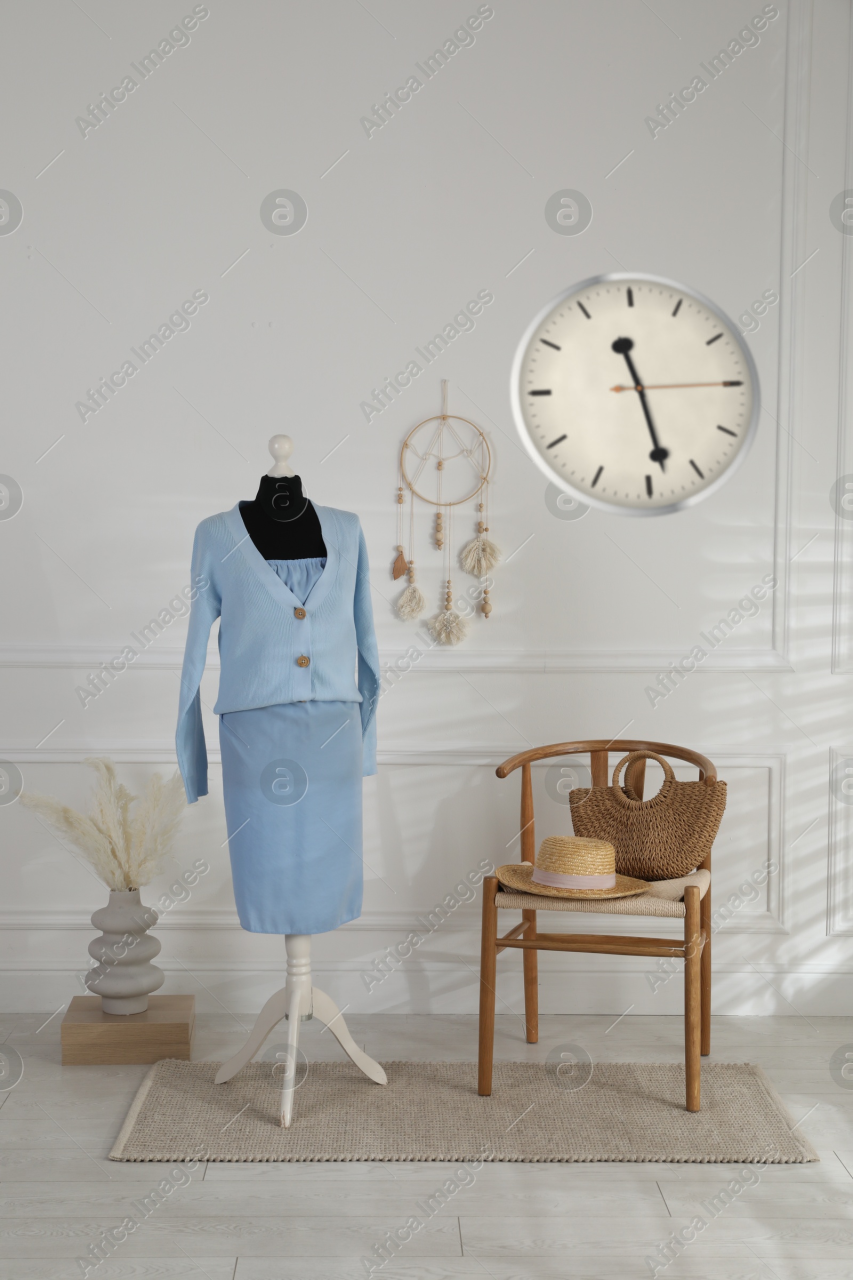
11:28:15
